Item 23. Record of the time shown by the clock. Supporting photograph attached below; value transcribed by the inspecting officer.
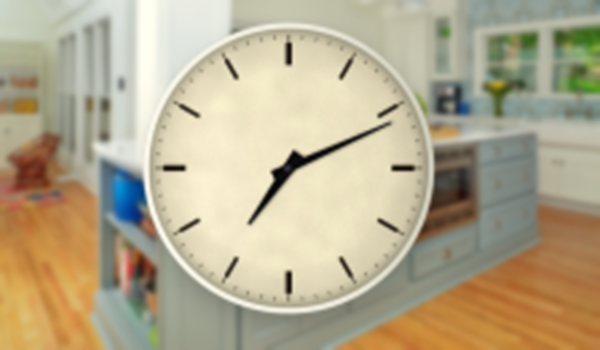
7:11
